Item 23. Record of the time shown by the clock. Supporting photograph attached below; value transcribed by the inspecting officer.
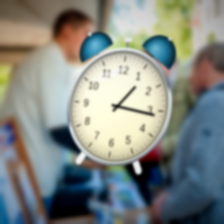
1:16
